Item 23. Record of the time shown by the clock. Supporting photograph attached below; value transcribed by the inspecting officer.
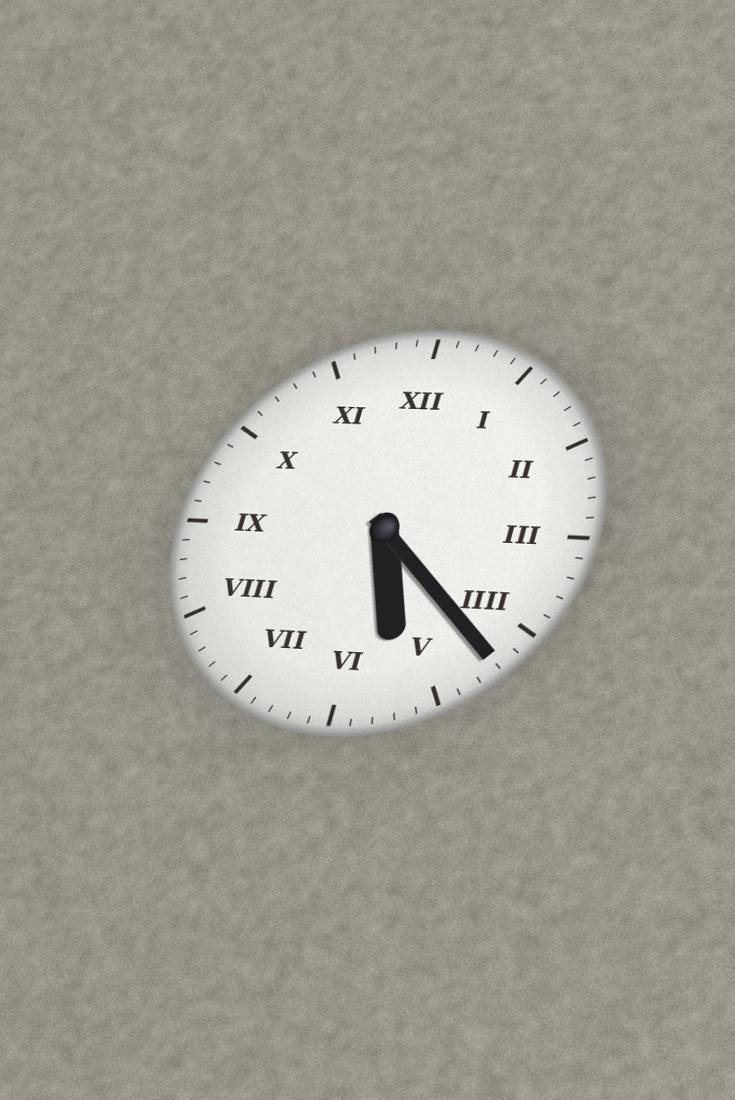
5:22
